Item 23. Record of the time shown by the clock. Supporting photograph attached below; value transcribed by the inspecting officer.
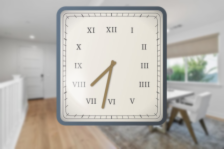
7:32
